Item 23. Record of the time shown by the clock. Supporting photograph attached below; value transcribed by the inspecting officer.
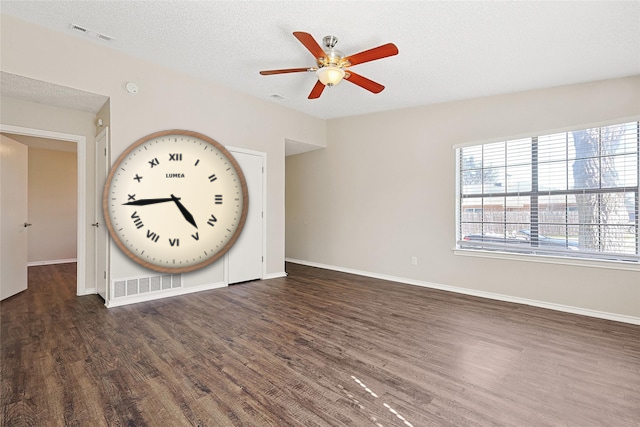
4:44
